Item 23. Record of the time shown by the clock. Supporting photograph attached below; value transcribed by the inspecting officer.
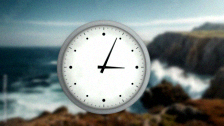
3:04
